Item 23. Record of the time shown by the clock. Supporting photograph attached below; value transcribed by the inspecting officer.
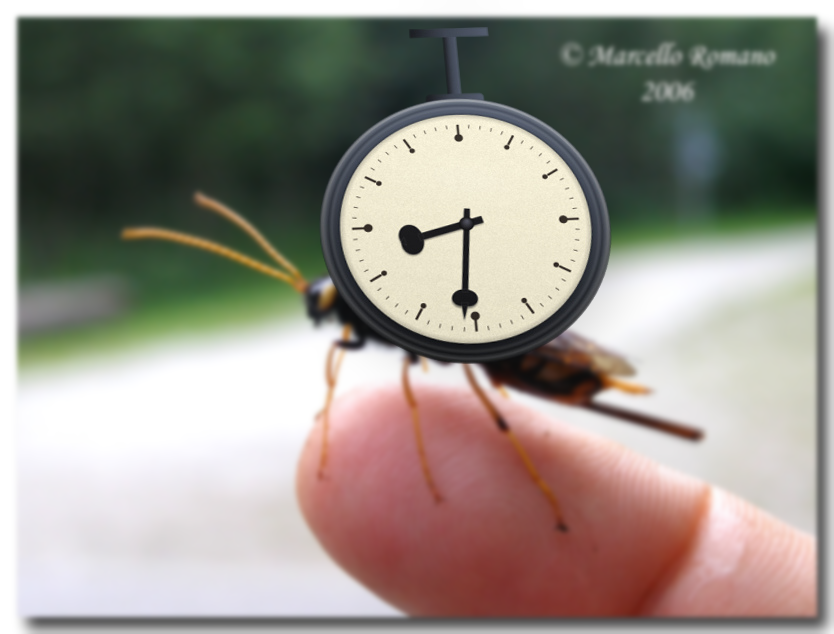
8:31
